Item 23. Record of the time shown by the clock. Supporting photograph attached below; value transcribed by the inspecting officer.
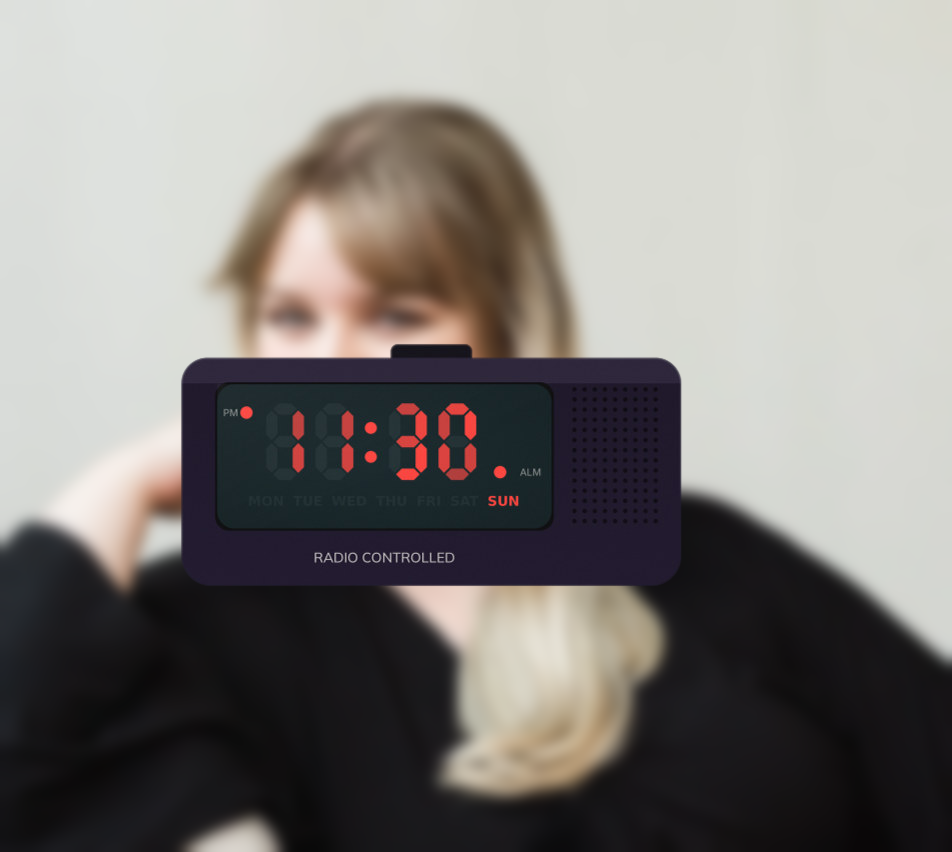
11:30
